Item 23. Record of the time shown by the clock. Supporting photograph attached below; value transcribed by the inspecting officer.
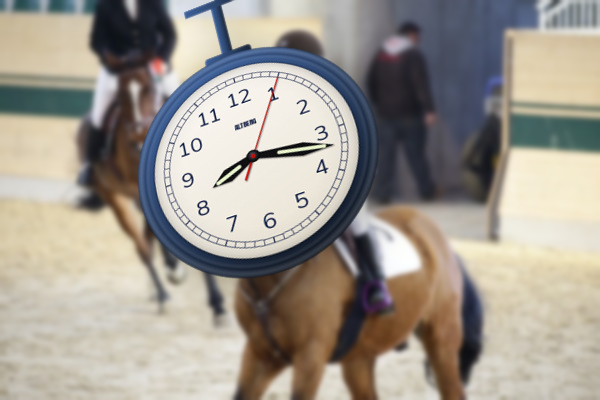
8:17:05
